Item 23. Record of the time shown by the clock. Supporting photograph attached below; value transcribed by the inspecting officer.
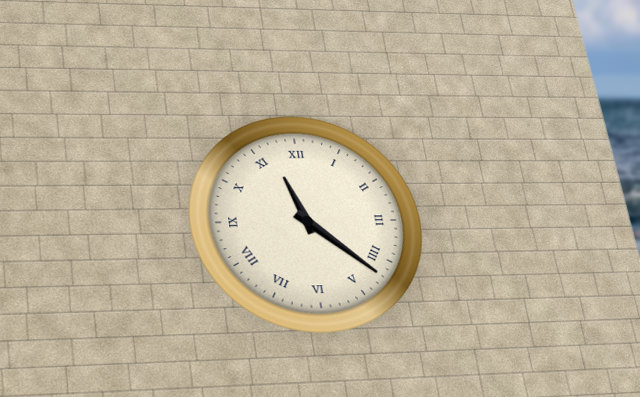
11:22
